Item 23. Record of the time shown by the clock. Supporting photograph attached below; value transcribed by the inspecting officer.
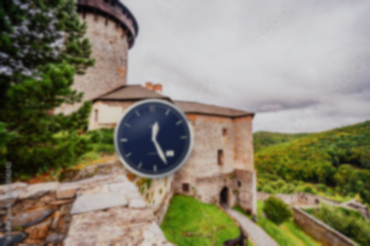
12:26
